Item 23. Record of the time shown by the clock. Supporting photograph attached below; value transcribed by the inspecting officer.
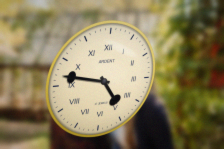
4:47
